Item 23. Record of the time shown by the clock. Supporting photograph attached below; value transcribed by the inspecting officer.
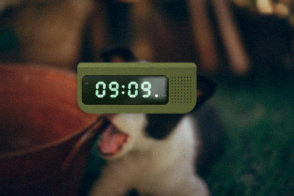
9:09
